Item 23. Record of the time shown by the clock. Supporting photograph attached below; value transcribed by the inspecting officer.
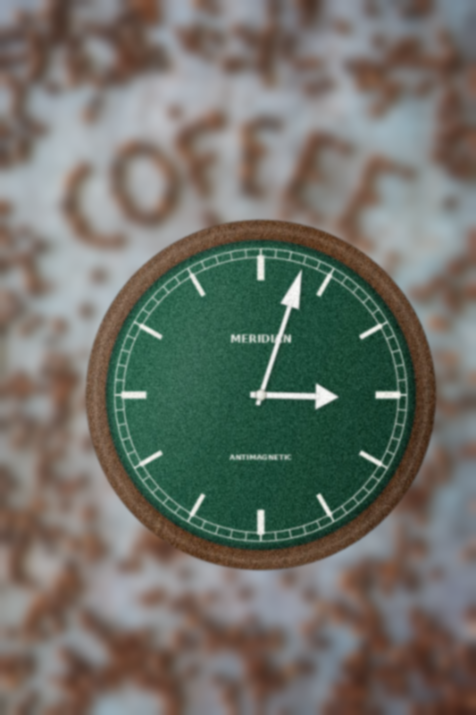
3:03
